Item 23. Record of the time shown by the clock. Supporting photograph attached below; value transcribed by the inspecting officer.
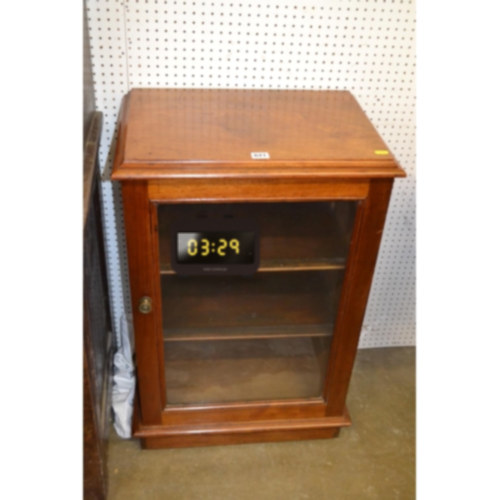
3:29
